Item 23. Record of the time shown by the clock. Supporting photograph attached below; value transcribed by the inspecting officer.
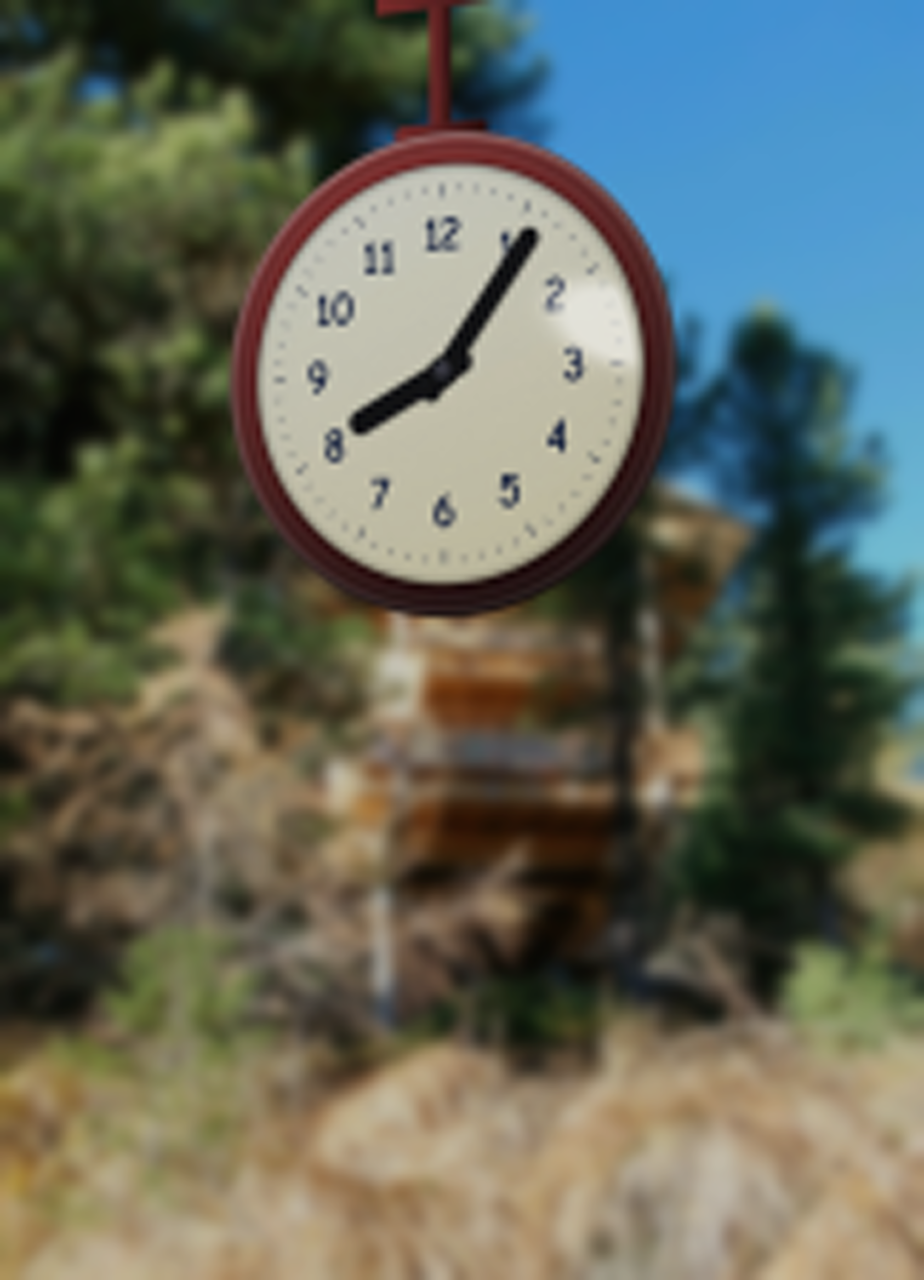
8:06
